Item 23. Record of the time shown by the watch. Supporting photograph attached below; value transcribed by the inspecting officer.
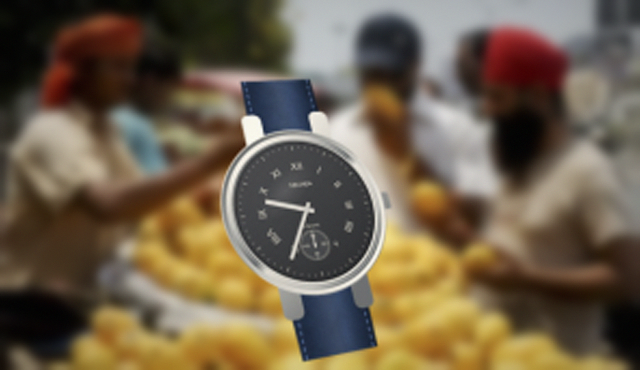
9:35
